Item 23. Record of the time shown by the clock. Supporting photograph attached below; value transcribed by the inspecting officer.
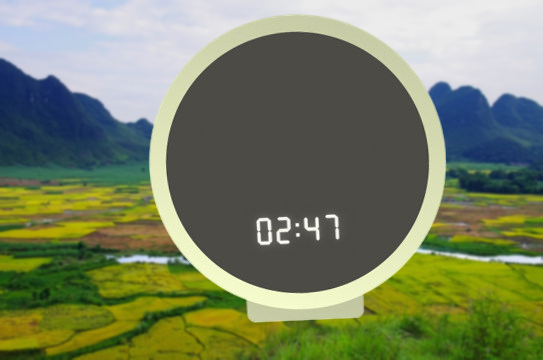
2:47
